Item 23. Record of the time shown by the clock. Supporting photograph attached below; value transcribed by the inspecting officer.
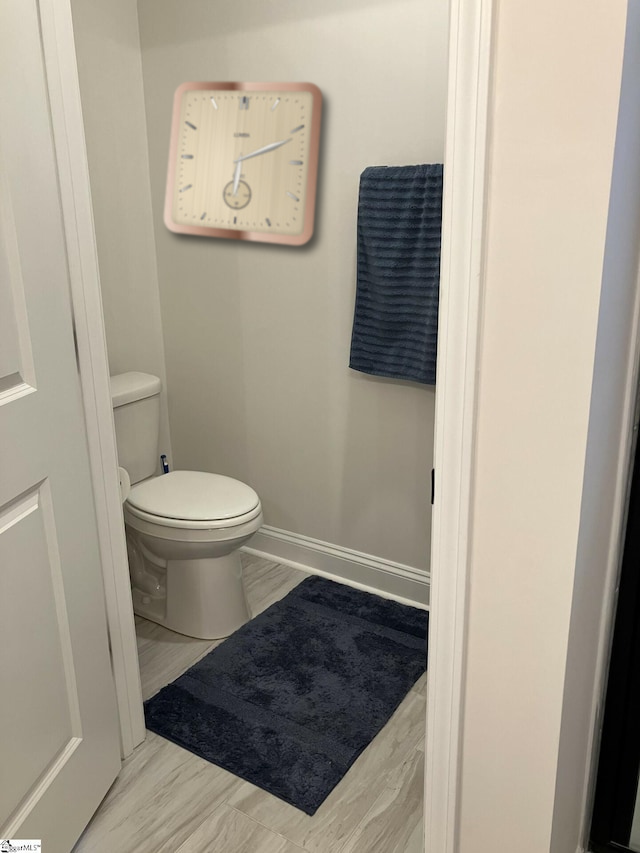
6:11
